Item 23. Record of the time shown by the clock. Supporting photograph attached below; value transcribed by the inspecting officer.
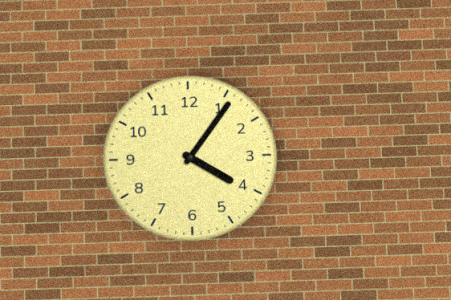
4:06
